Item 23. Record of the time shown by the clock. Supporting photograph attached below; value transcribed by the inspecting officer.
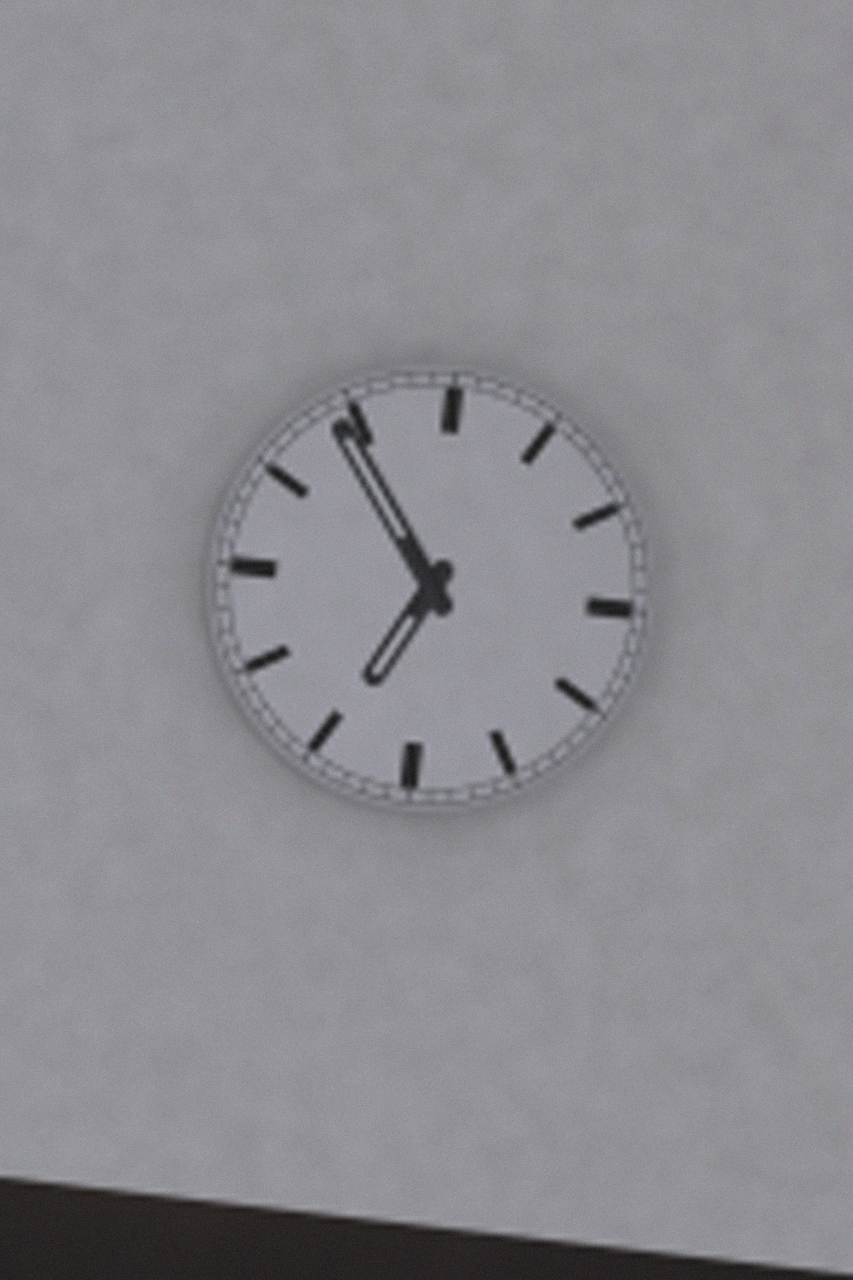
6:54
